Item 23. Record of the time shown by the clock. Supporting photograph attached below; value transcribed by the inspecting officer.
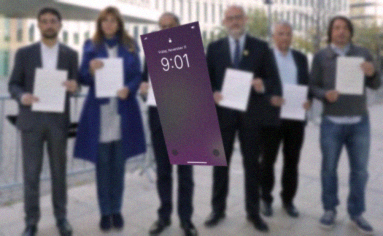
9:01
